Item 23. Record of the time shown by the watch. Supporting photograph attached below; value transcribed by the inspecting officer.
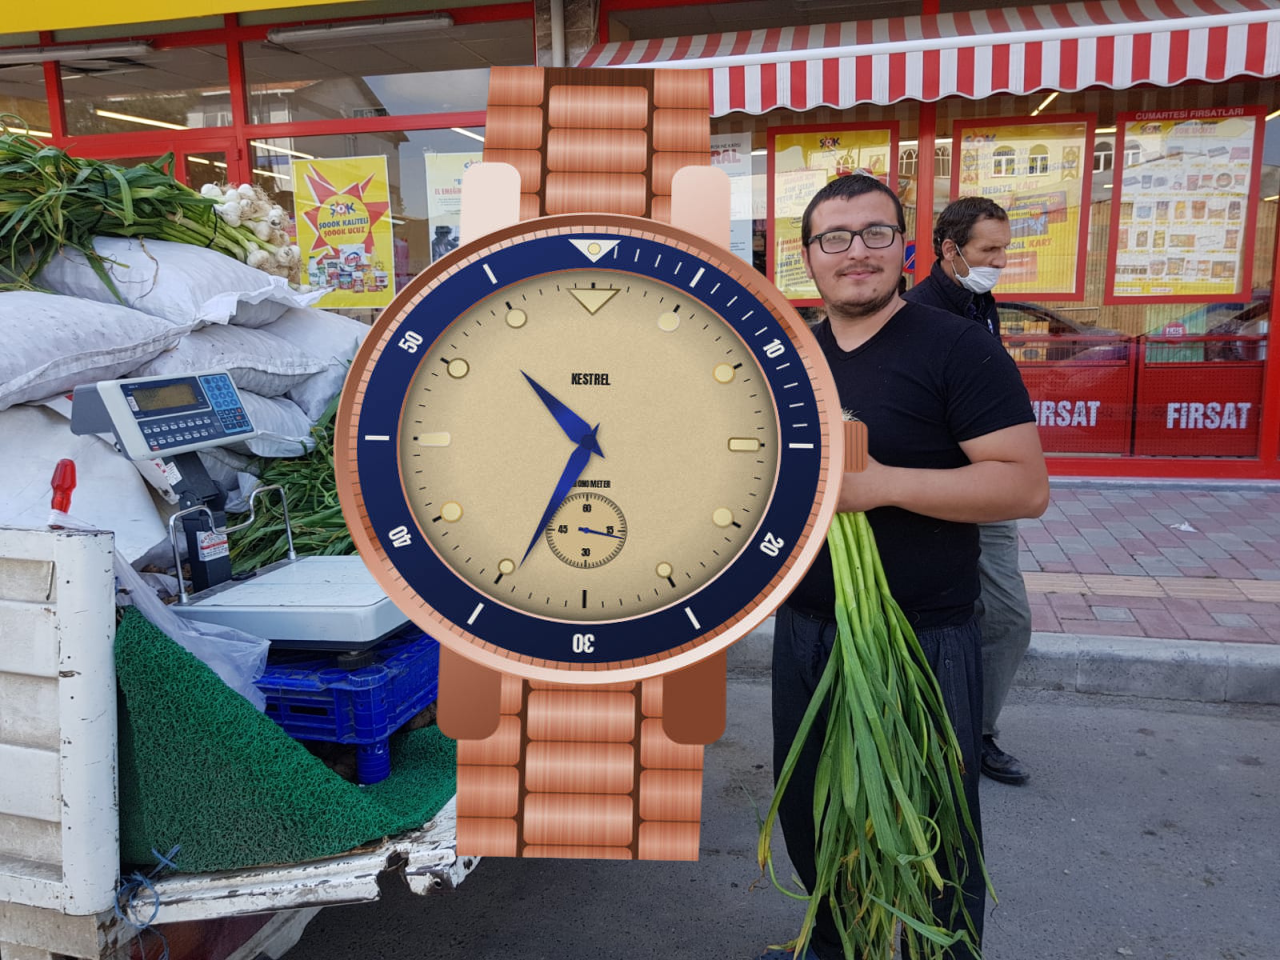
10:34:17
